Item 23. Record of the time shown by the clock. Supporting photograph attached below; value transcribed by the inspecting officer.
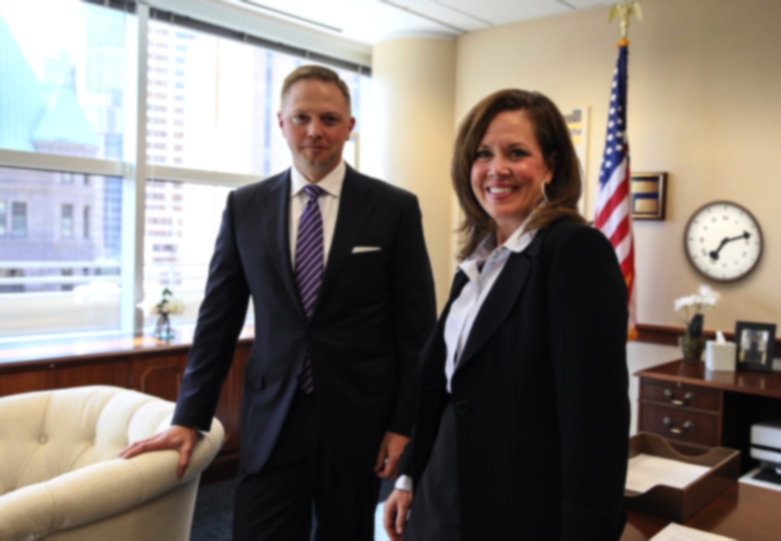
7:12
